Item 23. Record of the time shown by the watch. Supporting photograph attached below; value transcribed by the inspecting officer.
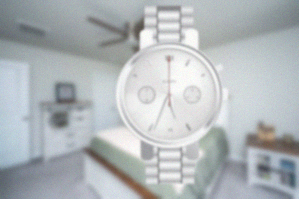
5:34
